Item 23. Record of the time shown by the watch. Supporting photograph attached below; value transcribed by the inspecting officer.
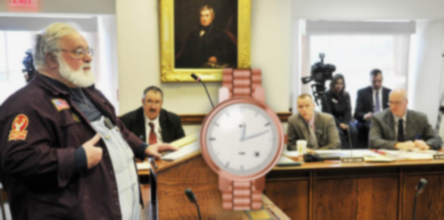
12:12
